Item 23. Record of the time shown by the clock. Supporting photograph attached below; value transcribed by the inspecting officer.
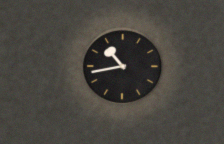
10:43
